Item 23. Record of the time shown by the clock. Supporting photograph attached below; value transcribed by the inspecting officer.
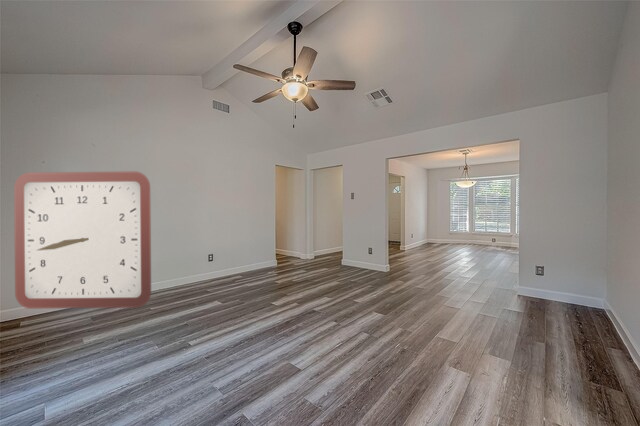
8:43
